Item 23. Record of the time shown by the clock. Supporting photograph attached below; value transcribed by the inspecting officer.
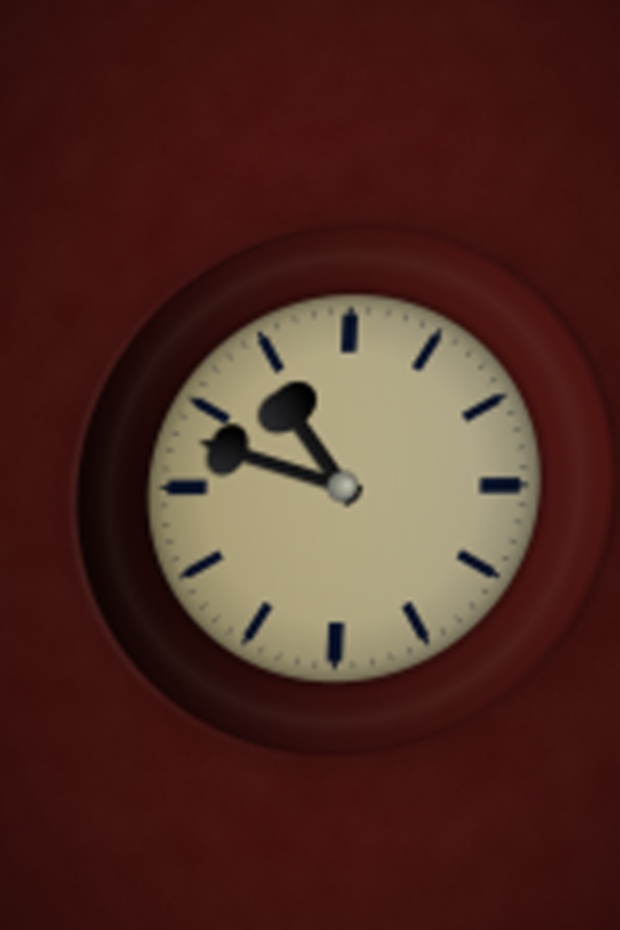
10:48
